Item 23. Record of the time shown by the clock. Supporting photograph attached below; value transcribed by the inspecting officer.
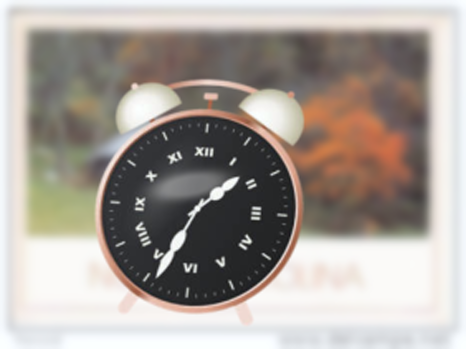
1:34
